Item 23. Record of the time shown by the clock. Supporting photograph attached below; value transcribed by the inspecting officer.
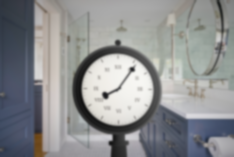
8:06
